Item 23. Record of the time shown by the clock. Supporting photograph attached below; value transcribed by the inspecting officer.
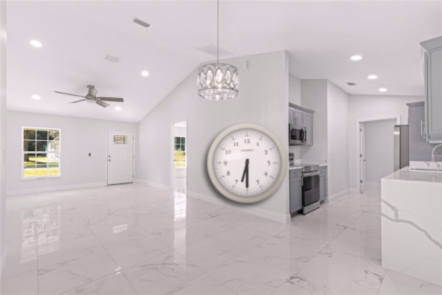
6:30
